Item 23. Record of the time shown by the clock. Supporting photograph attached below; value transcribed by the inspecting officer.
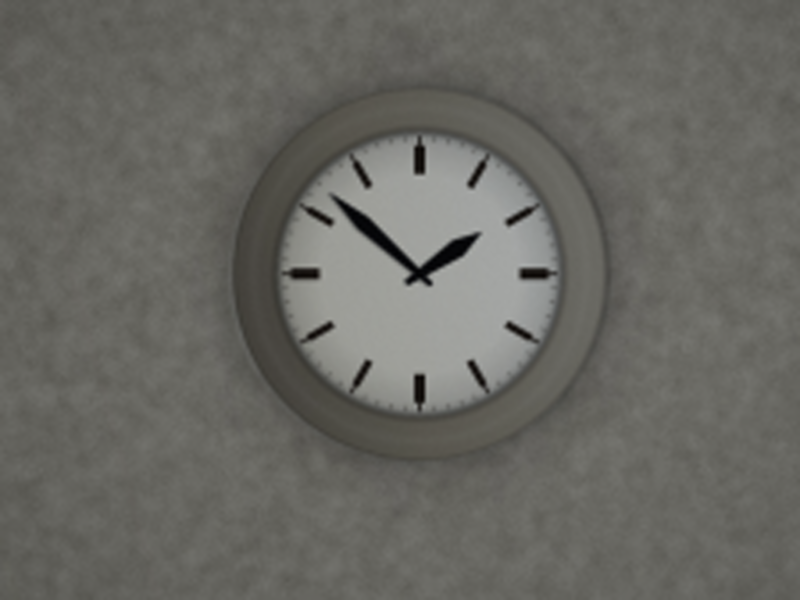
1:52
